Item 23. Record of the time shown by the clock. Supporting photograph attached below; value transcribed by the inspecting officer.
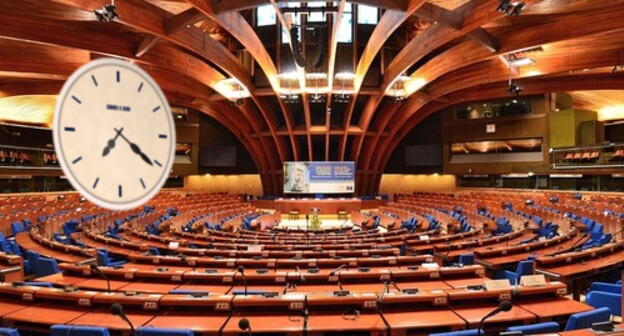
7:21
